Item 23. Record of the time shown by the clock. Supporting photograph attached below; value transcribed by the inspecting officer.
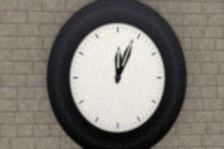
12:04
